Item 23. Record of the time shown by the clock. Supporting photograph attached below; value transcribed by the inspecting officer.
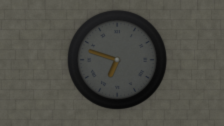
6:48
